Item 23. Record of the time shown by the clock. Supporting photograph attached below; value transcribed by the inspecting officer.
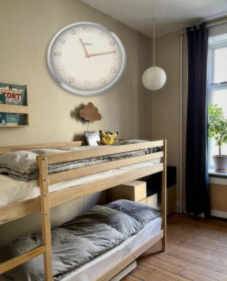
11:13
